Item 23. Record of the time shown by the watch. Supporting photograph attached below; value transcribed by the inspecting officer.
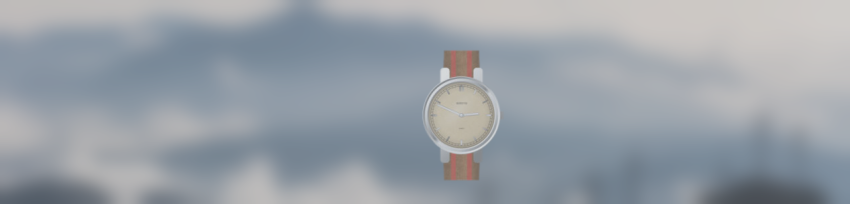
2:49
